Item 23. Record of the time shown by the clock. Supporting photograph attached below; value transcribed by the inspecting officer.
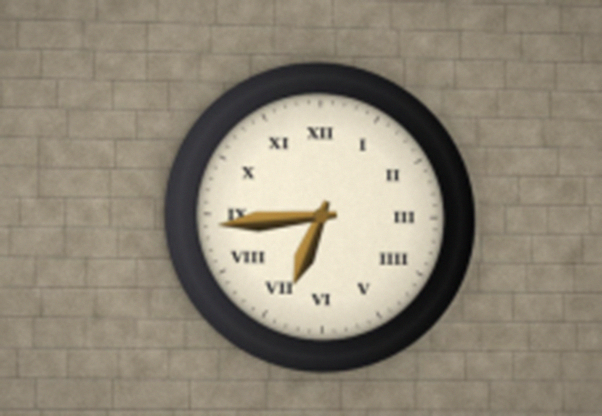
6:44
